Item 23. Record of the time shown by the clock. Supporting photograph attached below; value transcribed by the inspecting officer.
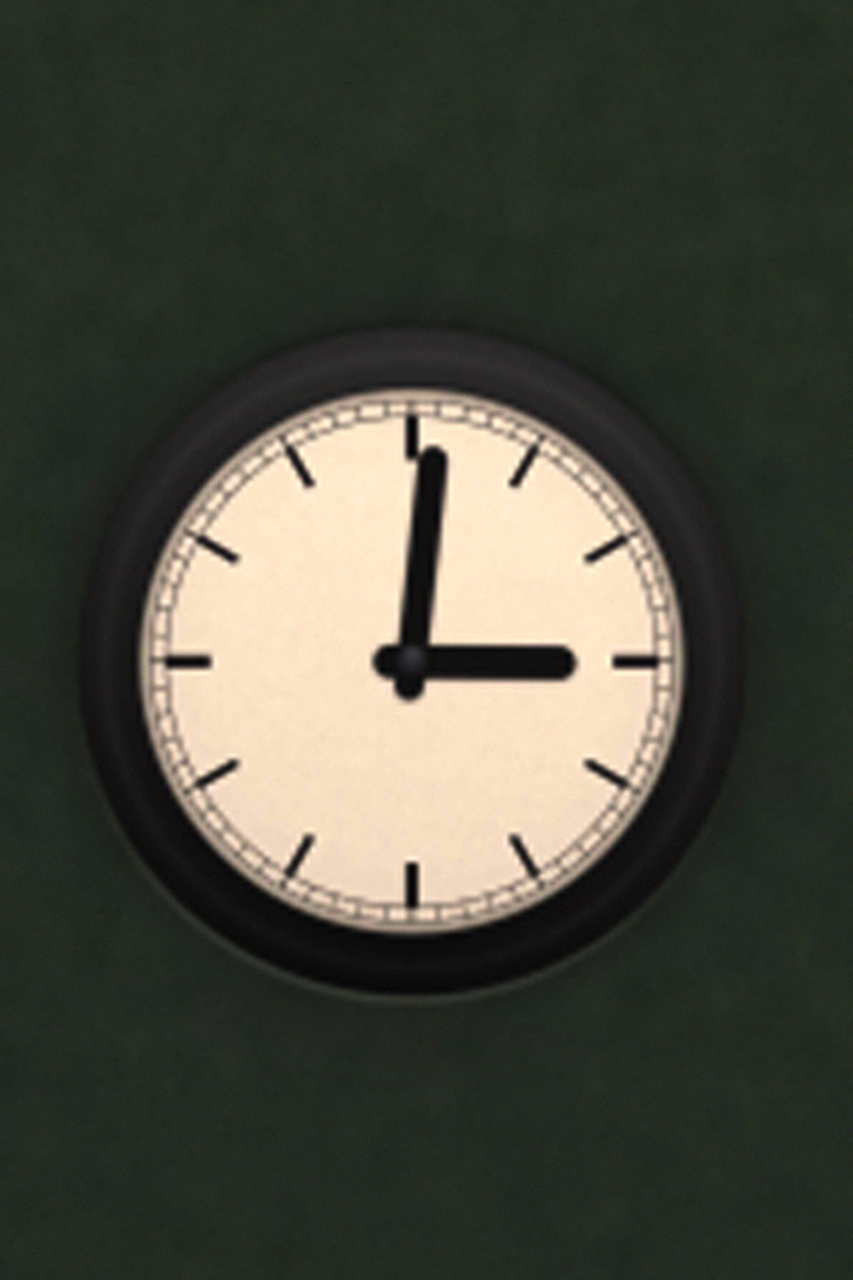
3:01
